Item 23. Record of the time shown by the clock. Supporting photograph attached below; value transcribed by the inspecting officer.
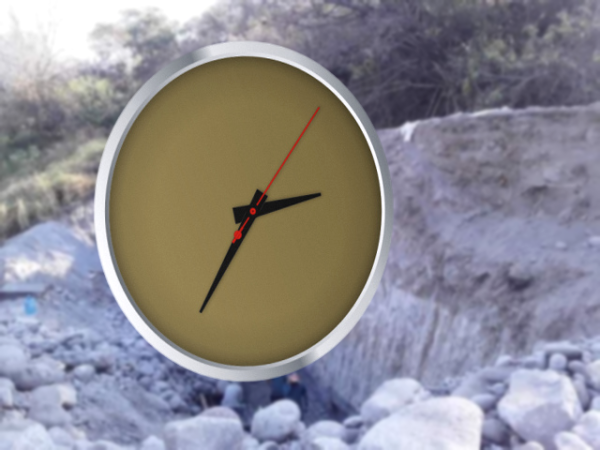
2:35:06
